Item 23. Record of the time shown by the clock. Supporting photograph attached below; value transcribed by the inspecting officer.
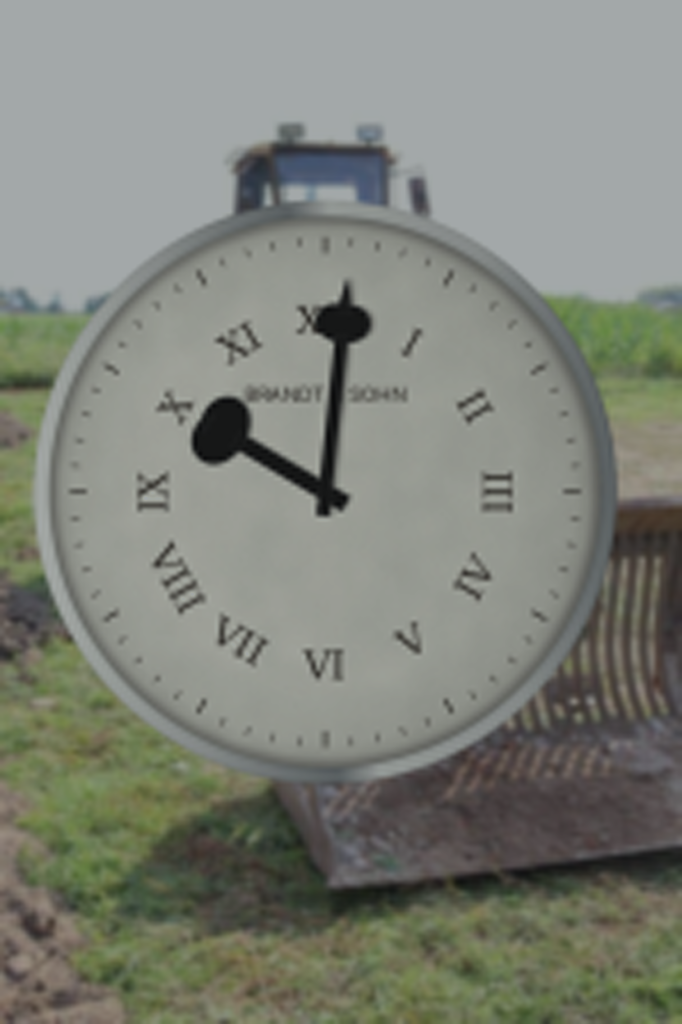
10:01
